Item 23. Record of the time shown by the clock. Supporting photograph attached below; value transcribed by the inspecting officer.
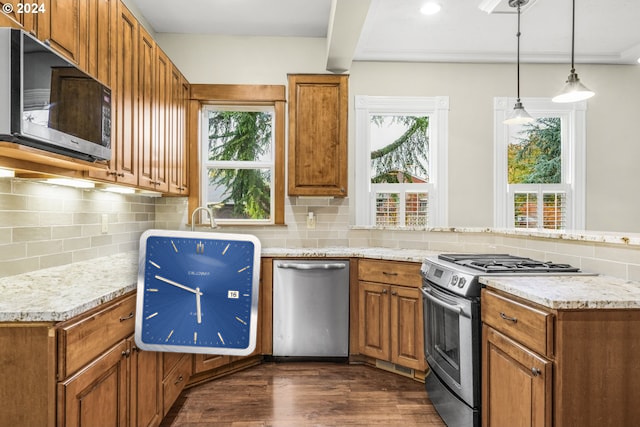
5:48
